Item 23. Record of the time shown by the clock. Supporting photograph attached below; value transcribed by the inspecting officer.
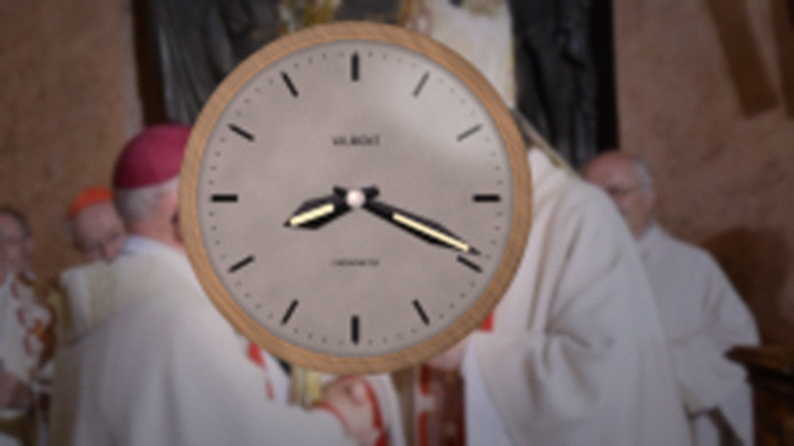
8:19
